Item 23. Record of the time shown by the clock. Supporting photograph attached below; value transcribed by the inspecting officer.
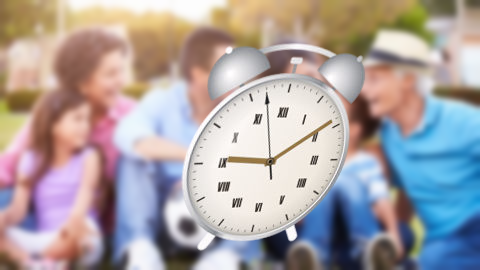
9:08:57
